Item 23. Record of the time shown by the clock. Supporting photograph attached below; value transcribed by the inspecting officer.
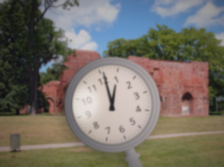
1:01
